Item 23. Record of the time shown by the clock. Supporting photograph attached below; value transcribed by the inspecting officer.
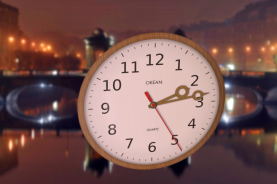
2:13:25
